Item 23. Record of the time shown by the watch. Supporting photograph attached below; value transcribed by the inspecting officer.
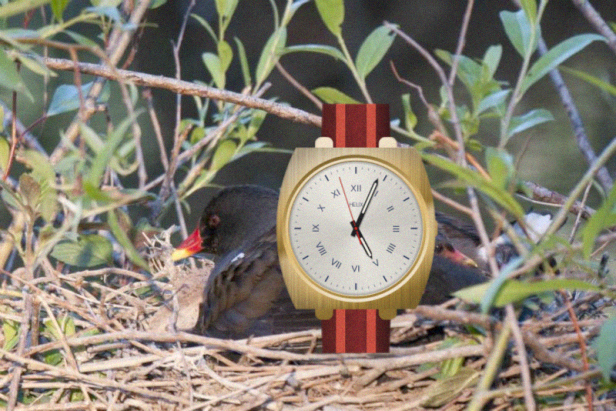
5:03:57
